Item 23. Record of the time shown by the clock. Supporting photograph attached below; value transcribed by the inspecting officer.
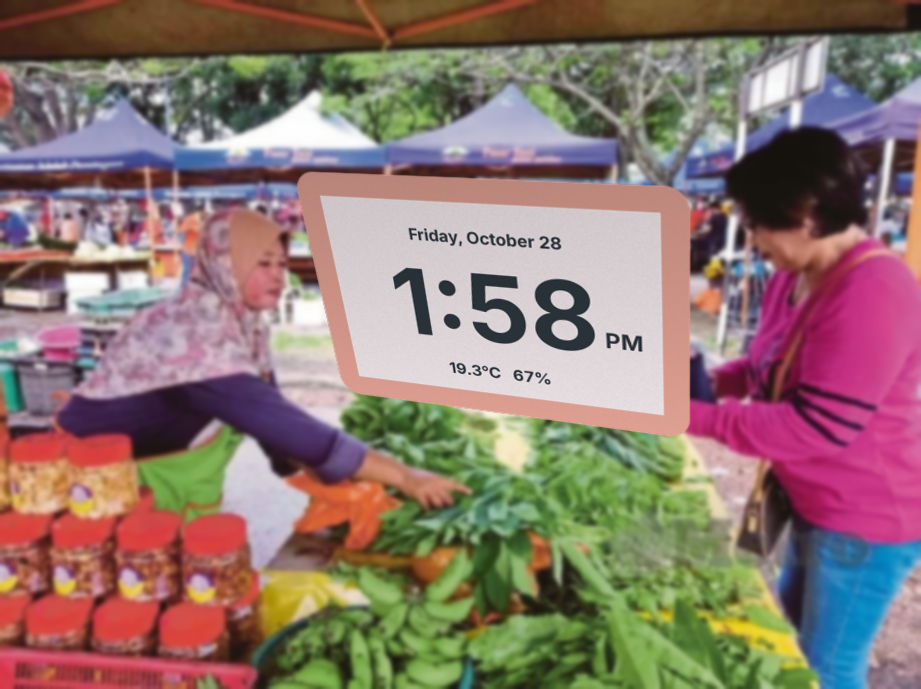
1:58
